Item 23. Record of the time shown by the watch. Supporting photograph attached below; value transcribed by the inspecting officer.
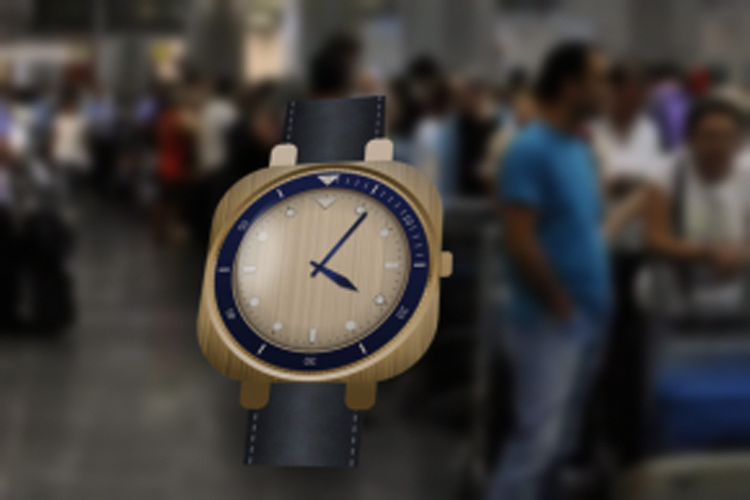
4:06
